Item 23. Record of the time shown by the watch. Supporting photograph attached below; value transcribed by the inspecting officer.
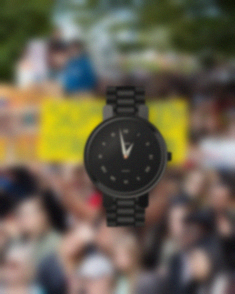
12:58
